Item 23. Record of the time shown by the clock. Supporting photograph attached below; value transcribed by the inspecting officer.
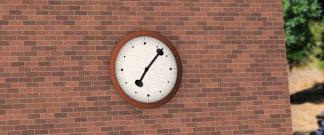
7:07
